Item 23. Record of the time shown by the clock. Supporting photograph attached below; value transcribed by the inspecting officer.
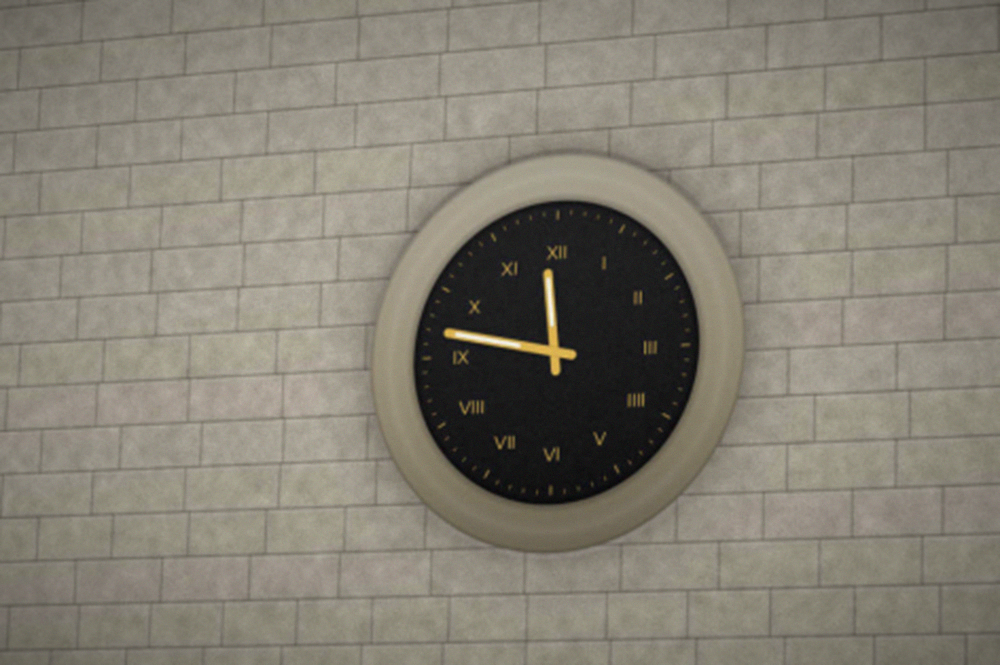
11:47
